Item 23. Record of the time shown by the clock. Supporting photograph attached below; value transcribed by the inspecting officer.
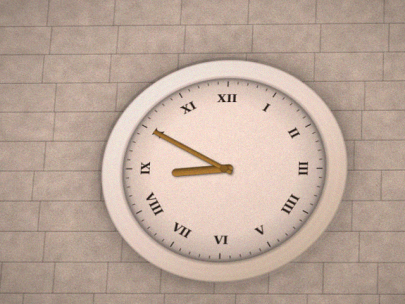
8:50
